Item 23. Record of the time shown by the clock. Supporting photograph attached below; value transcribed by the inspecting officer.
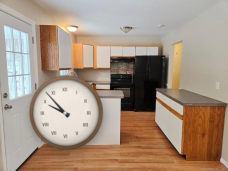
9:53
